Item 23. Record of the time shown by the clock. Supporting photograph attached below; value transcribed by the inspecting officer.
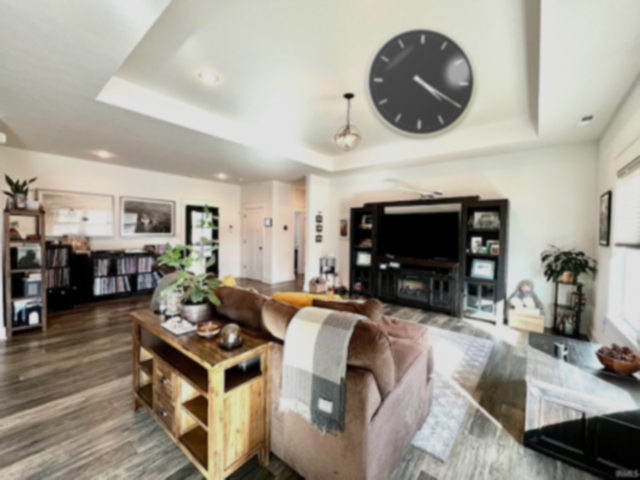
4:20
